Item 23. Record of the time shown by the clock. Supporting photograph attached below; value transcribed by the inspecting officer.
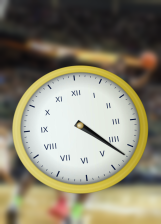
4:22
